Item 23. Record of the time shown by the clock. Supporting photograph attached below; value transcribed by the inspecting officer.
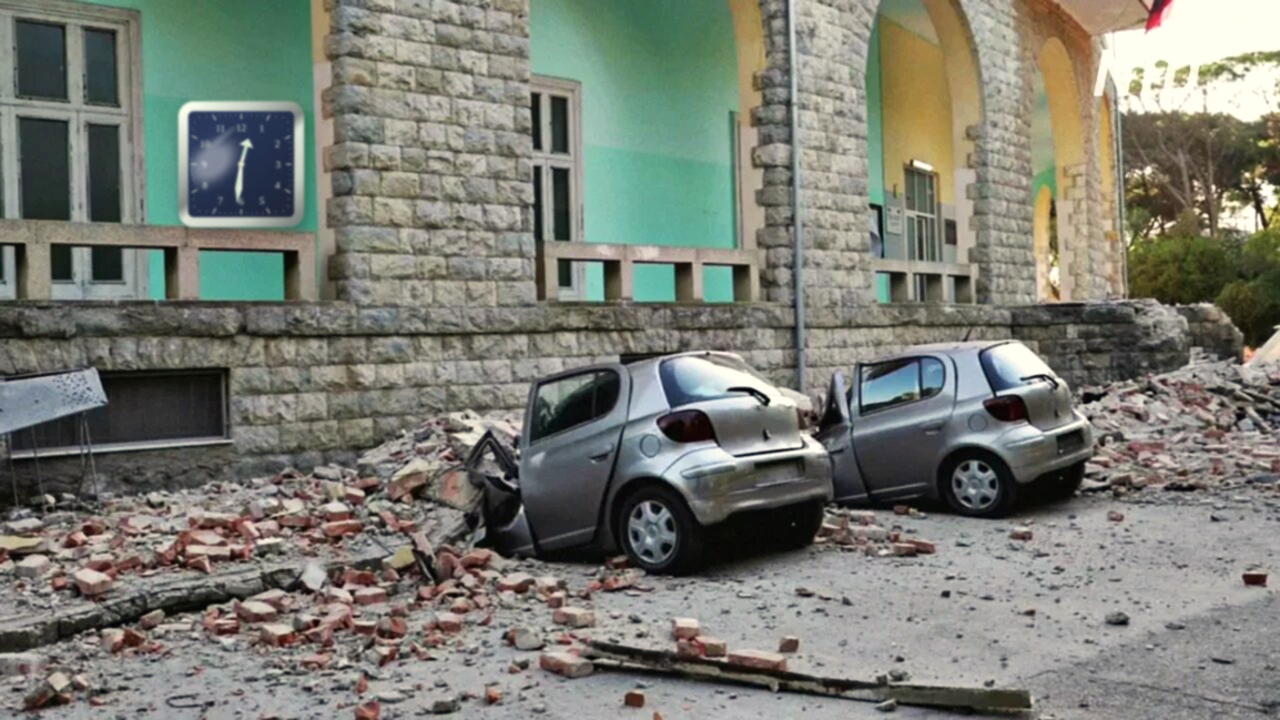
12:31
